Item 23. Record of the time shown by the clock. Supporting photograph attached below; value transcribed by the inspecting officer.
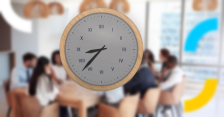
8:37
